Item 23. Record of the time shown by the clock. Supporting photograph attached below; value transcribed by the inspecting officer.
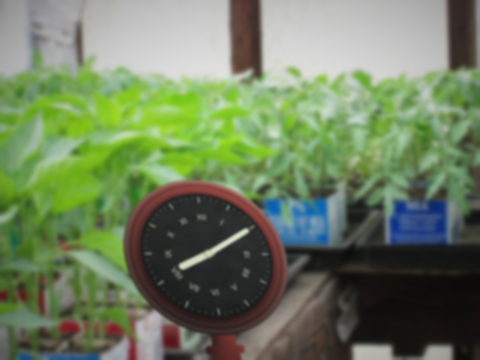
8:10
